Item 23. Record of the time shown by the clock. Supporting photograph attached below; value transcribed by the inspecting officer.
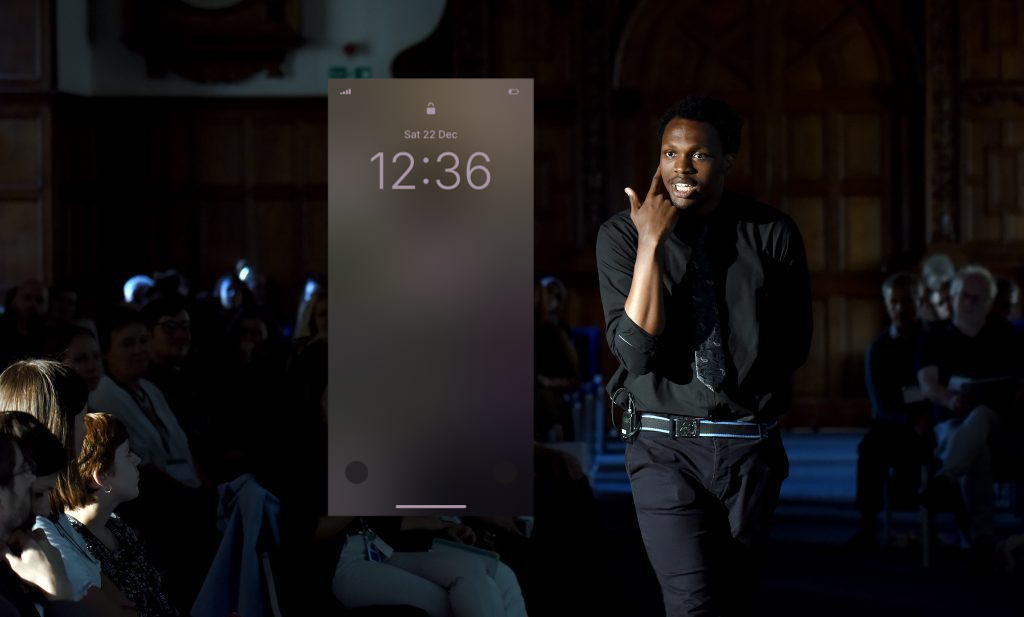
12:36
